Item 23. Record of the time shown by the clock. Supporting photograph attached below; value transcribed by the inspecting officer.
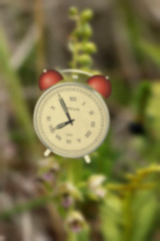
7:55
